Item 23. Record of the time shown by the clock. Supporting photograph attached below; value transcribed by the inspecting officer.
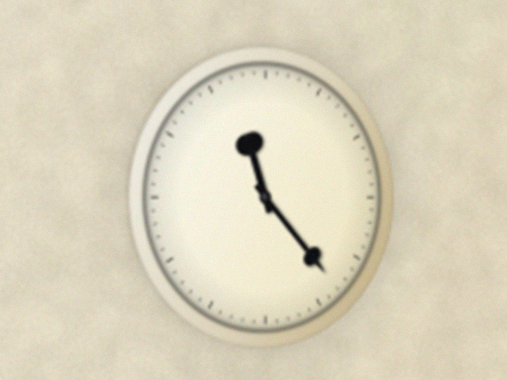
11:23
